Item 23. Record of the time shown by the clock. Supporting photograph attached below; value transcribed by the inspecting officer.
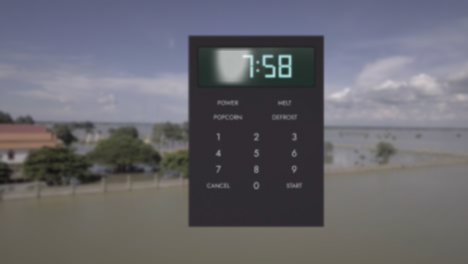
7:58
